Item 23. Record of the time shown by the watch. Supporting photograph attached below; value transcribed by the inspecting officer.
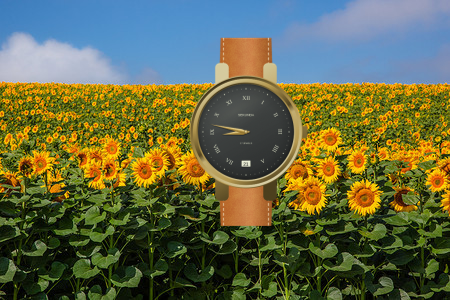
8:47
